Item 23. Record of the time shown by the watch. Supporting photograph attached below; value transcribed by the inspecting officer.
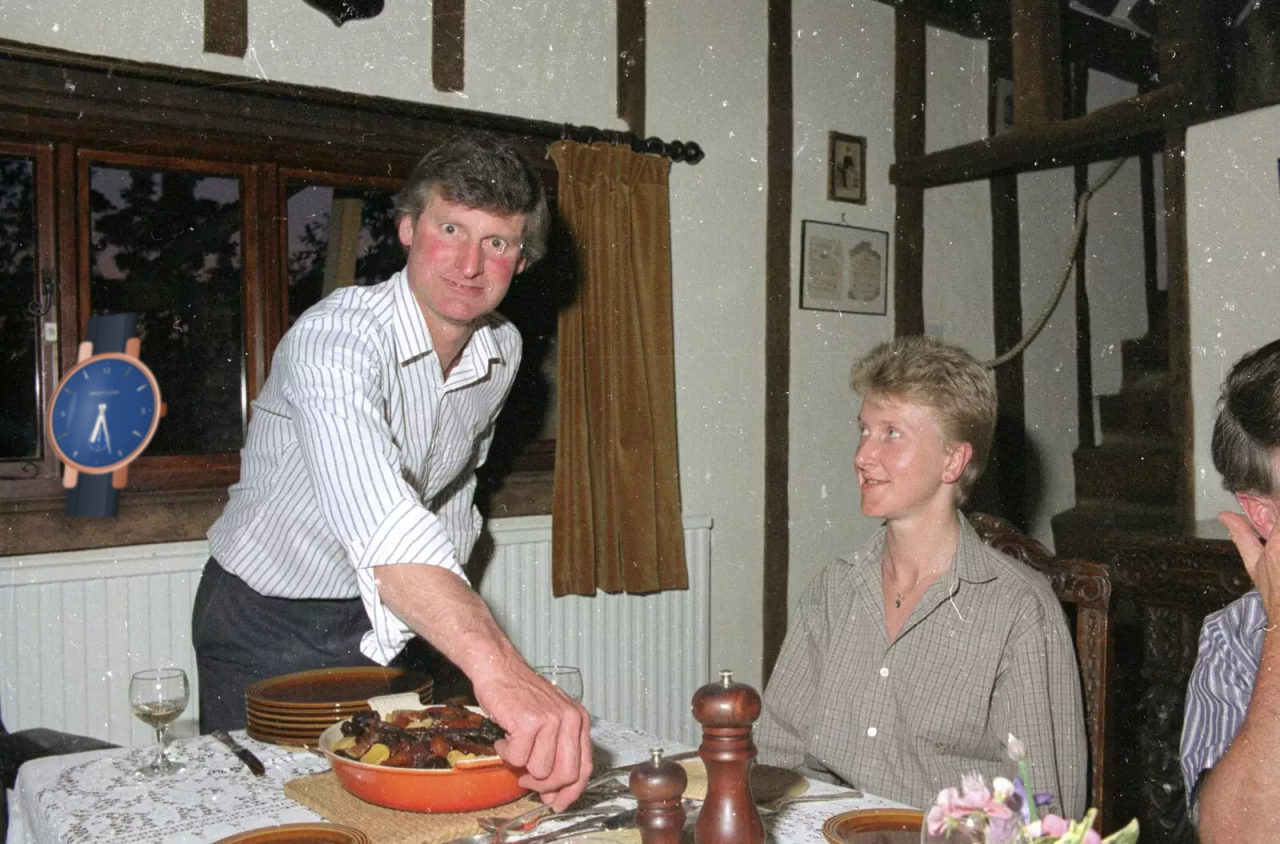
6:27
